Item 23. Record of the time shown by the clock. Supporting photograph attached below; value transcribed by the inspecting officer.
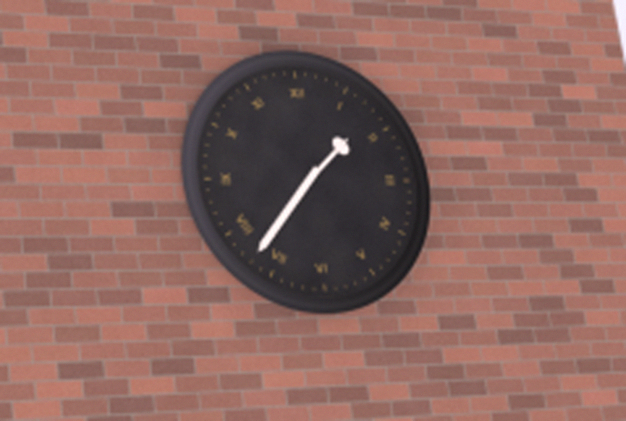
1:37
